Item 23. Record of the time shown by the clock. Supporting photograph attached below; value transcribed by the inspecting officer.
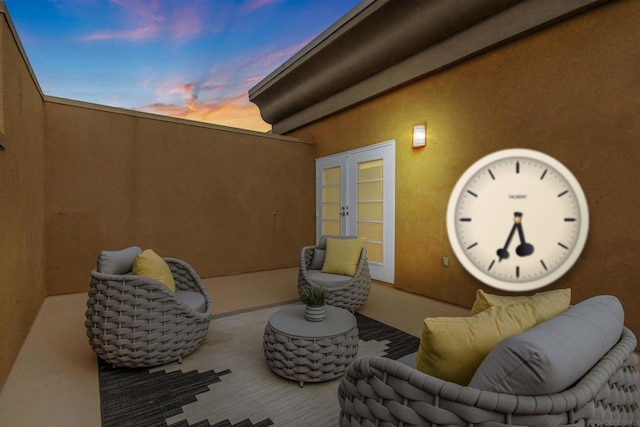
5:34
